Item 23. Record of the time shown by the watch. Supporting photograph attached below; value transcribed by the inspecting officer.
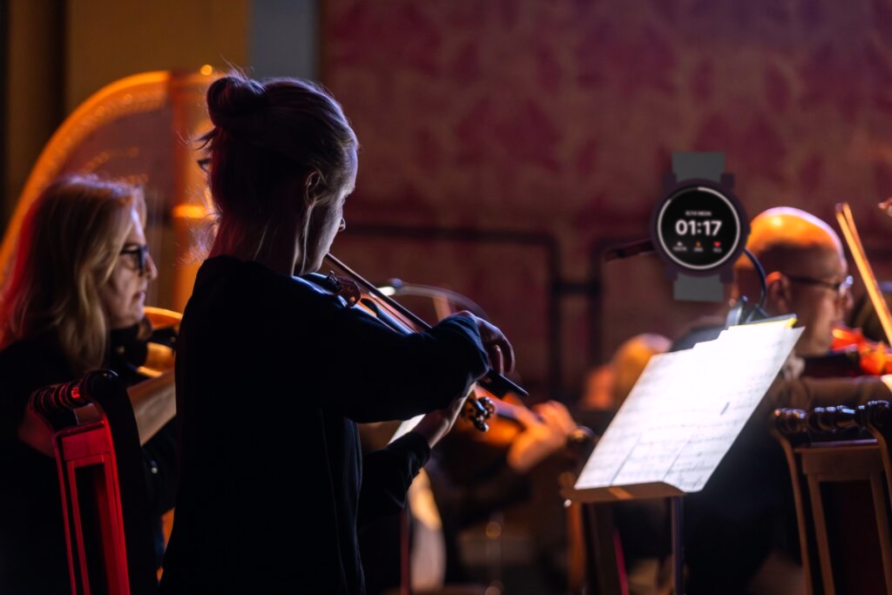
1:17
